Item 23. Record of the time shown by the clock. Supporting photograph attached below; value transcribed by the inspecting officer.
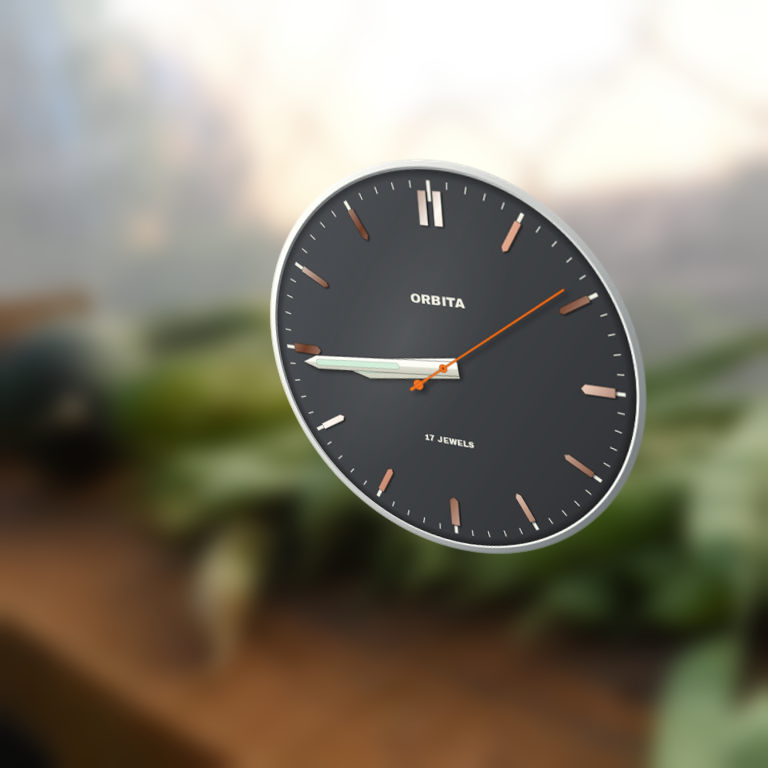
8:44:09
